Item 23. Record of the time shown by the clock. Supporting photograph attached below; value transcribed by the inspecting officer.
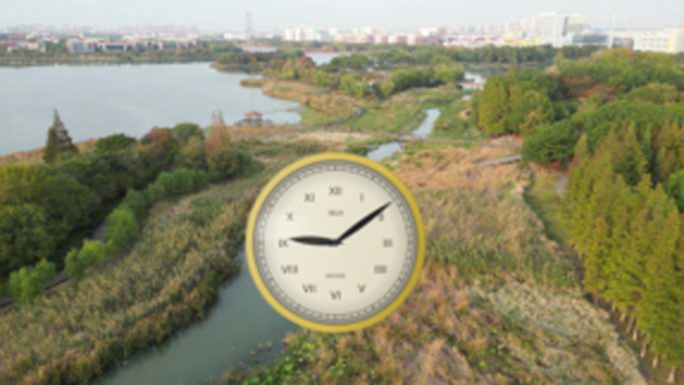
9:09
